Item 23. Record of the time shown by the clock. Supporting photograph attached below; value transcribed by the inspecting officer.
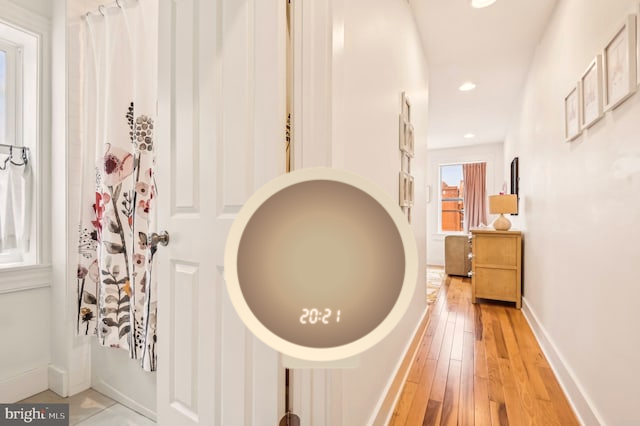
20:21
